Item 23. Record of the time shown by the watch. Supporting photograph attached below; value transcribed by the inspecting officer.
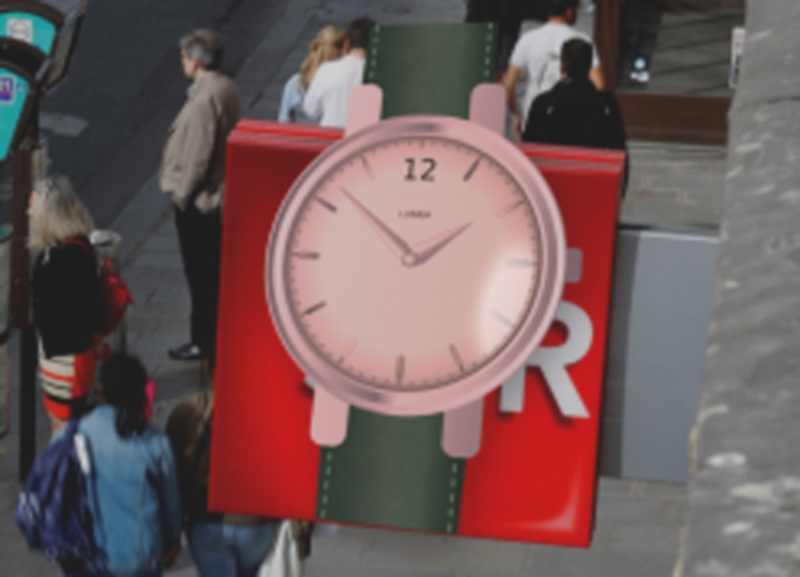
1:52
